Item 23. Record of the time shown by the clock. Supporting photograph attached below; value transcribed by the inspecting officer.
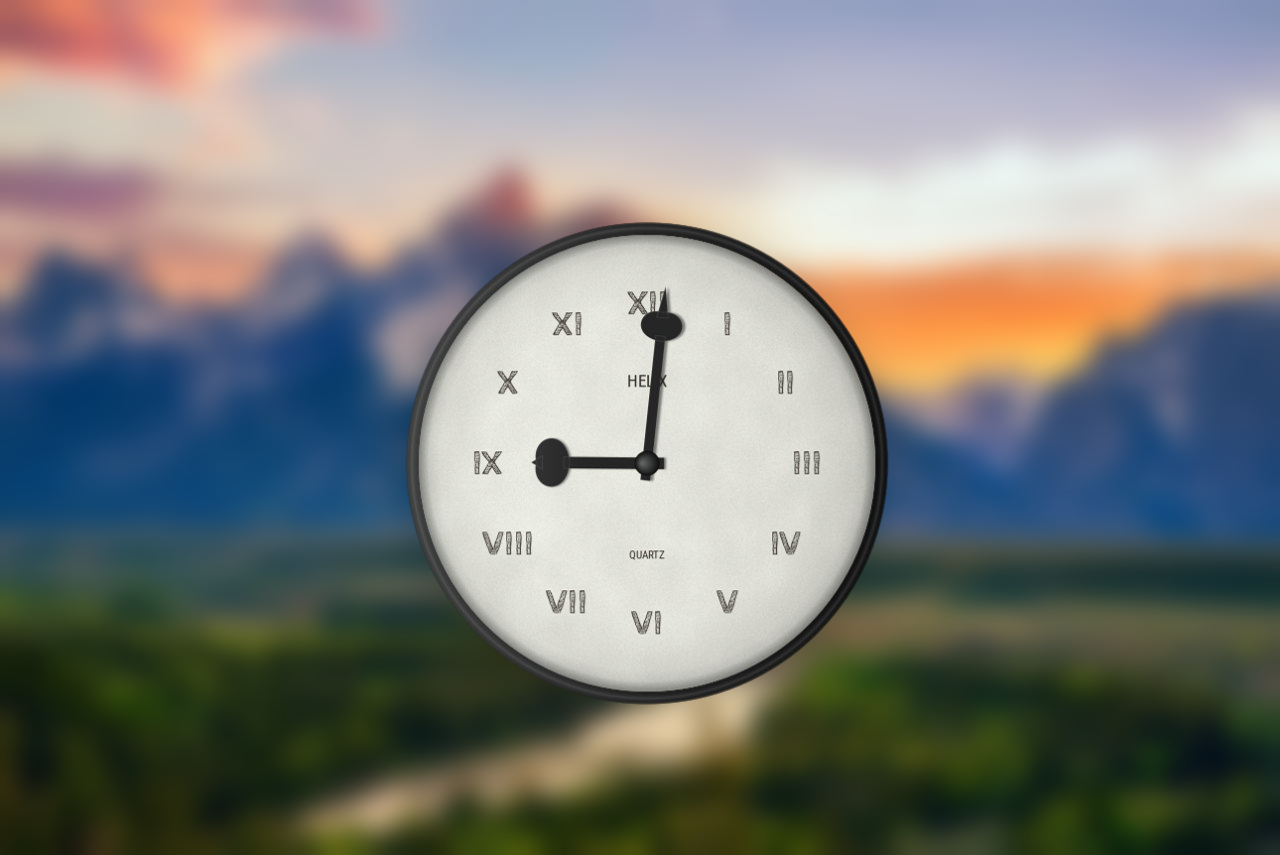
9:01
